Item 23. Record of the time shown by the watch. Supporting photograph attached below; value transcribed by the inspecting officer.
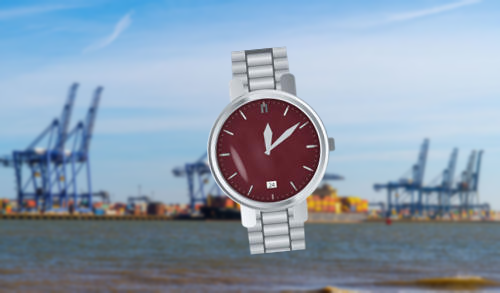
12:09
